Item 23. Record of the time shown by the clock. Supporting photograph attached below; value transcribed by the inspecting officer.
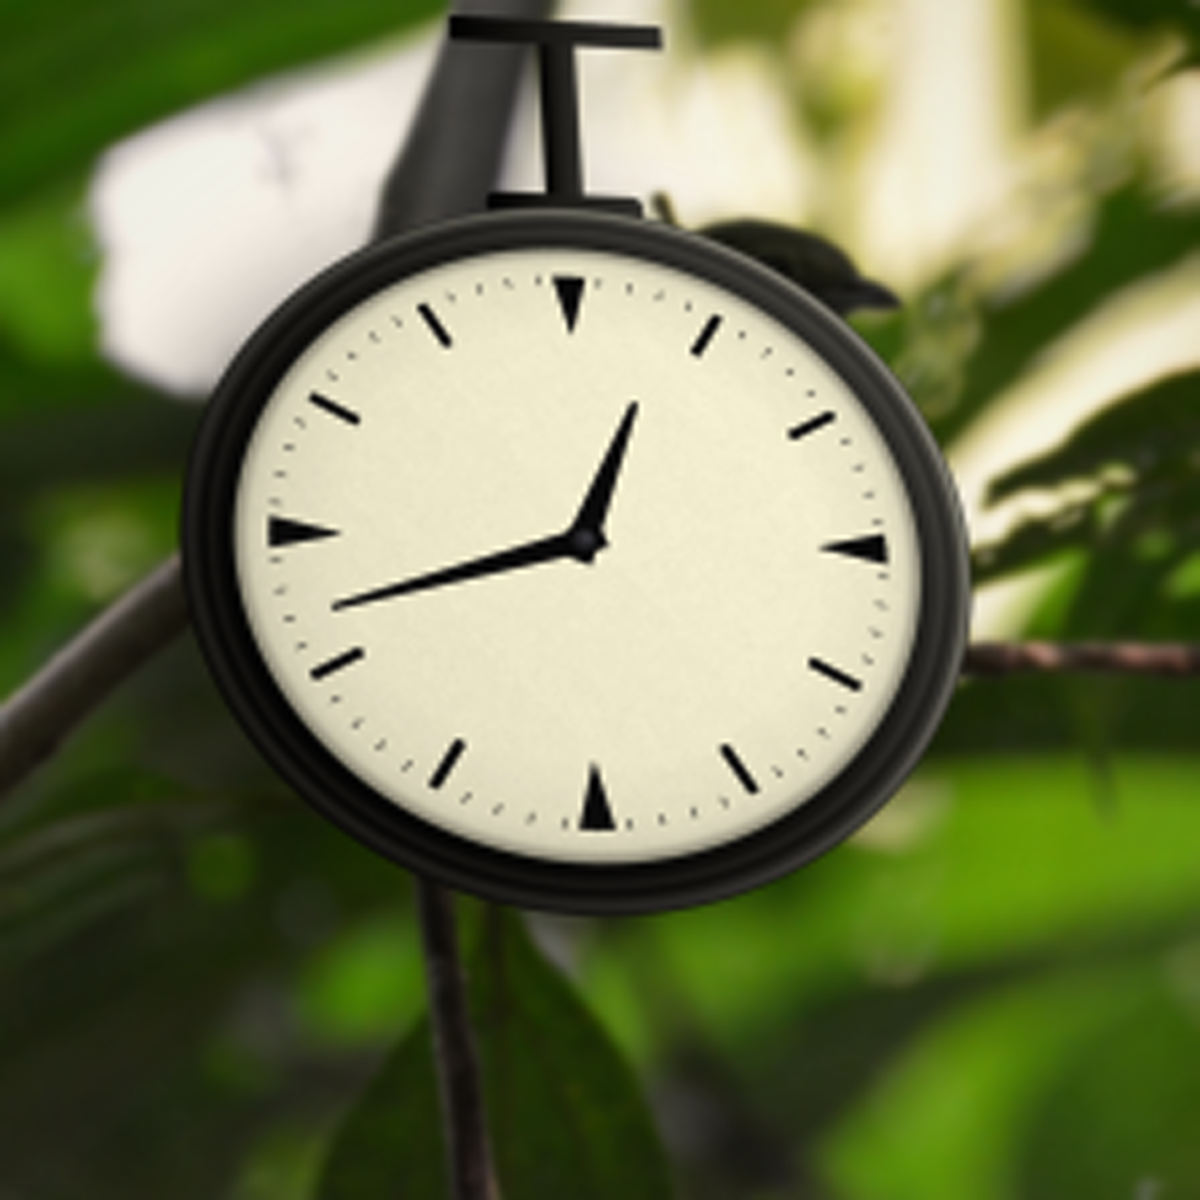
12:42
